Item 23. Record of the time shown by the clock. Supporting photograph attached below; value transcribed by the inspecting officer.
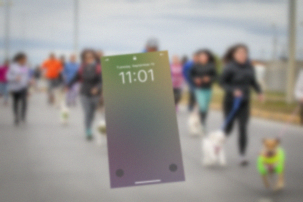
11:01
